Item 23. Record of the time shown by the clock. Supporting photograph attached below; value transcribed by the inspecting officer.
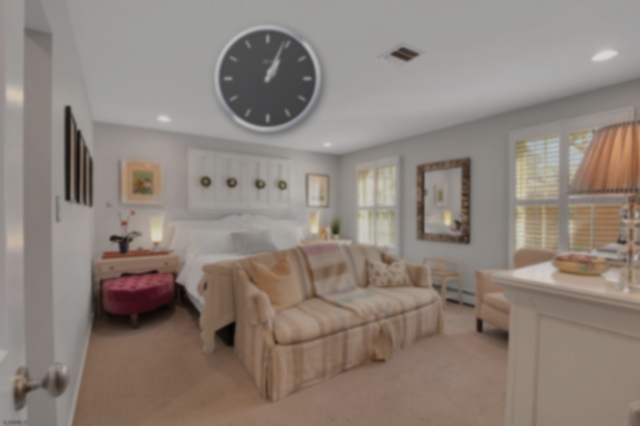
1:04
